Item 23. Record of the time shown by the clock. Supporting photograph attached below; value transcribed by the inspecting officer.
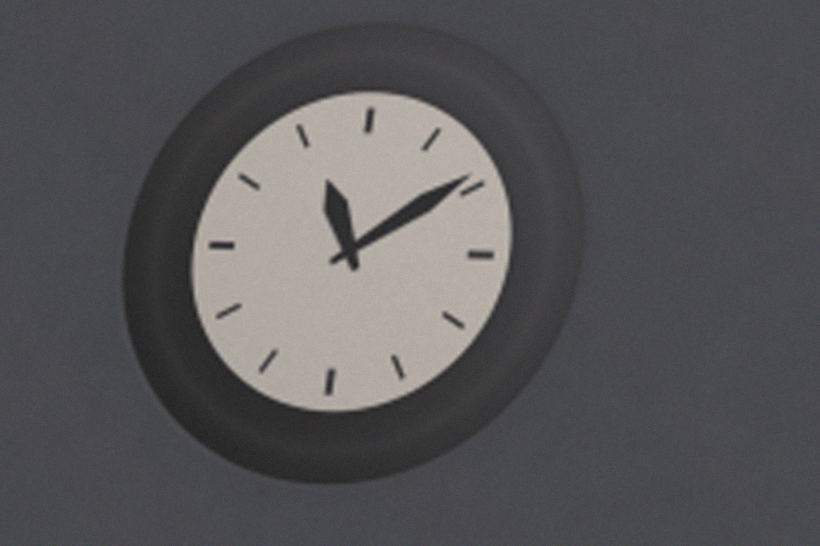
11:09
